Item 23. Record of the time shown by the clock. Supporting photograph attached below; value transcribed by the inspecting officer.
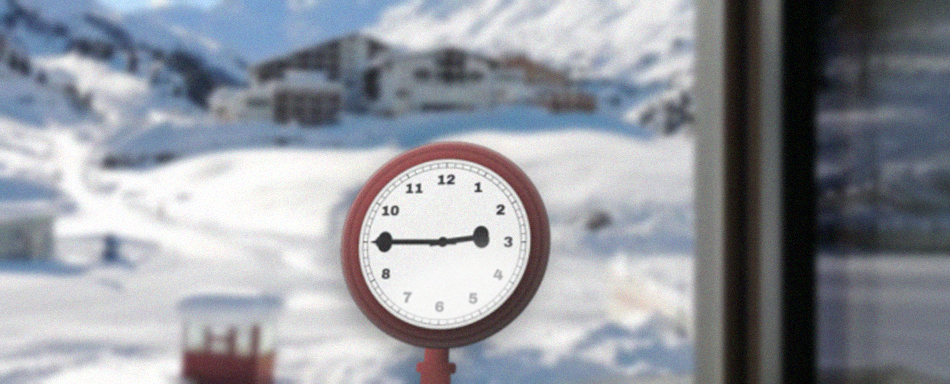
2:45
